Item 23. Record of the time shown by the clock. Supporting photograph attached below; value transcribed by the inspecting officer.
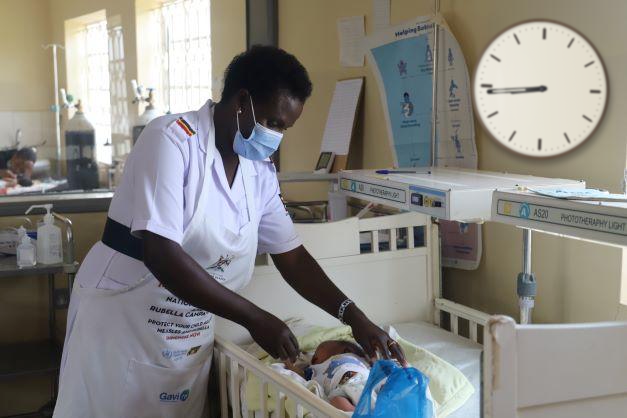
8:44
